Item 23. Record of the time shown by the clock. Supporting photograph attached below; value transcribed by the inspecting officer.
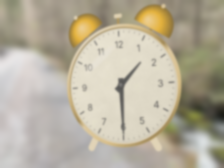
1:30
